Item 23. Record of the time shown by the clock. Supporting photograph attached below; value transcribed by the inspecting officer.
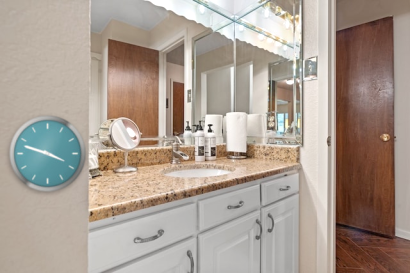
3:48
